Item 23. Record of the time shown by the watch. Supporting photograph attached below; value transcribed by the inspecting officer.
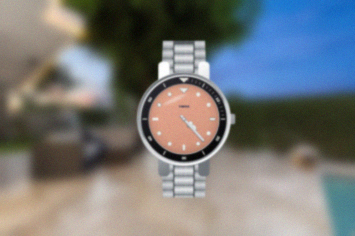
4:23
